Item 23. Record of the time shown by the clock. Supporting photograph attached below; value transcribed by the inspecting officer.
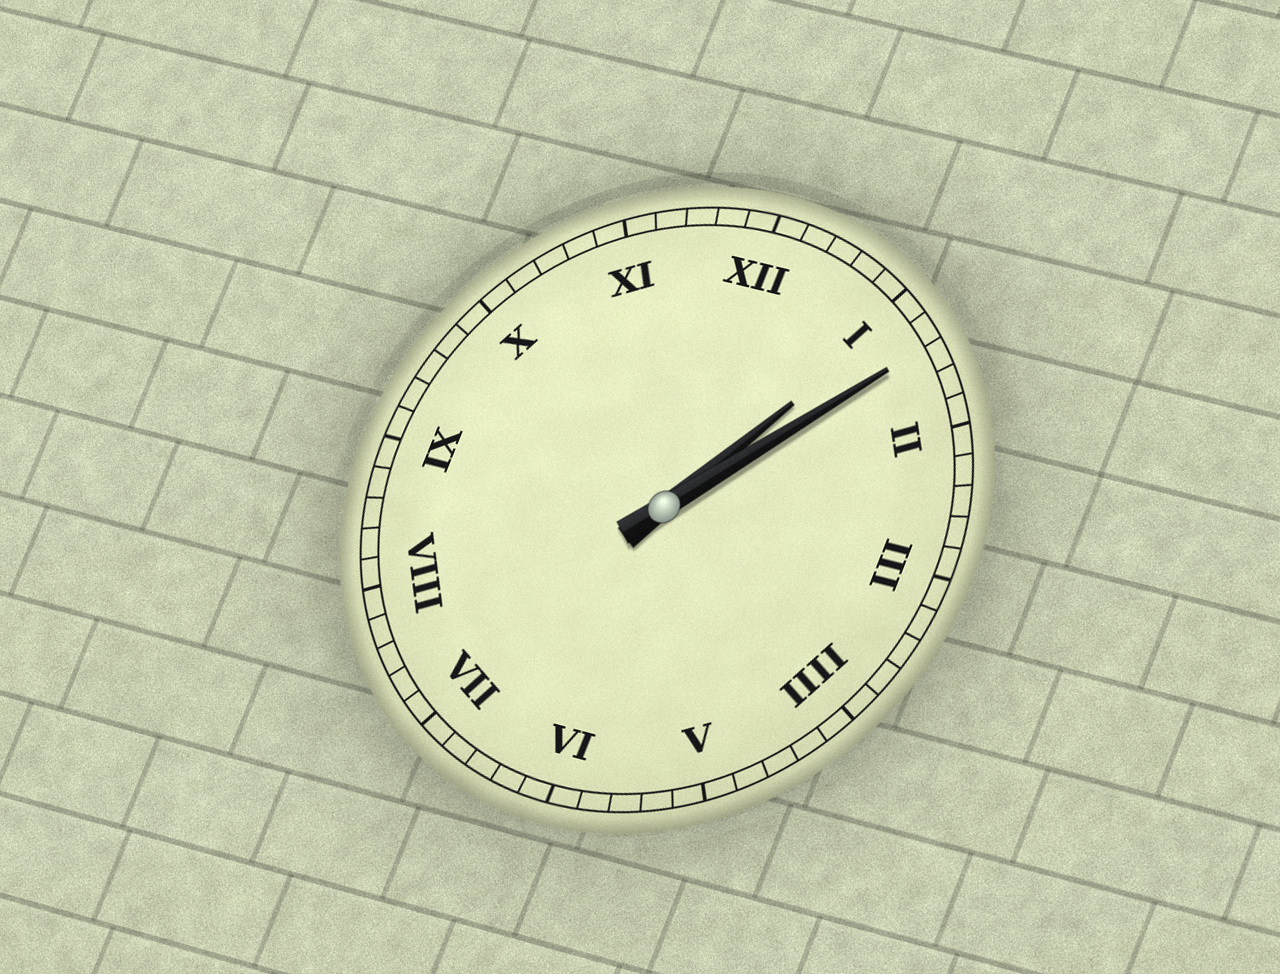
1:07
